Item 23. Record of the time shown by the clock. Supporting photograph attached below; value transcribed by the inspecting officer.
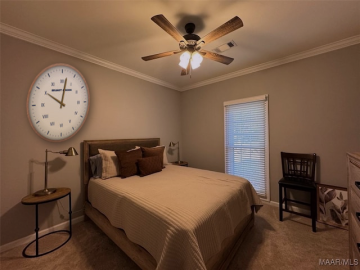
10:02
